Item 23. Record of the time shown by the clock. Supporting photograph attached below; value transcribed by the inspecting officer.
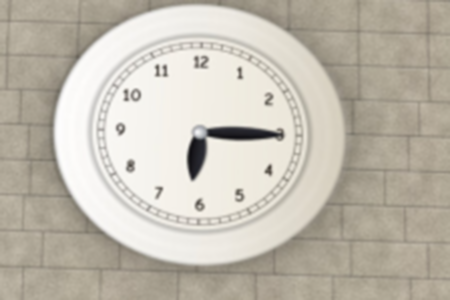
6:15
